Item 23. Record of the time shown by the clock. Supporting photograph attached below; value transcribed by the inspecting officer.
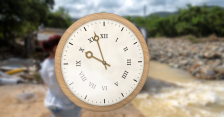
9:57
